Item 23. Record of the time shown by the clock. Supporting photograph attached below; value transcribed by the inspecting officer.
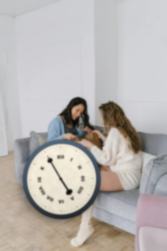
4:55
